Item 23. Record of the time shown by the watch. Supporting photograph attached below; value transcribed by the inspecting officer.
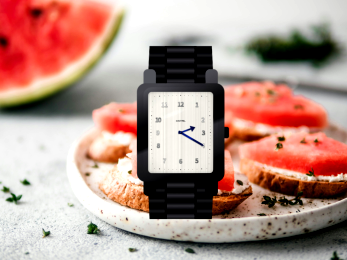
2:20
